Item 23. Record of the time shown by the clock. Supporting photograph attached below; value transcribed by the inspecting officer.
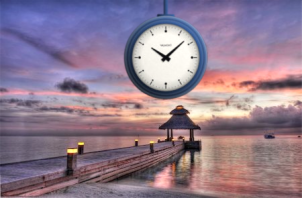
10:08
